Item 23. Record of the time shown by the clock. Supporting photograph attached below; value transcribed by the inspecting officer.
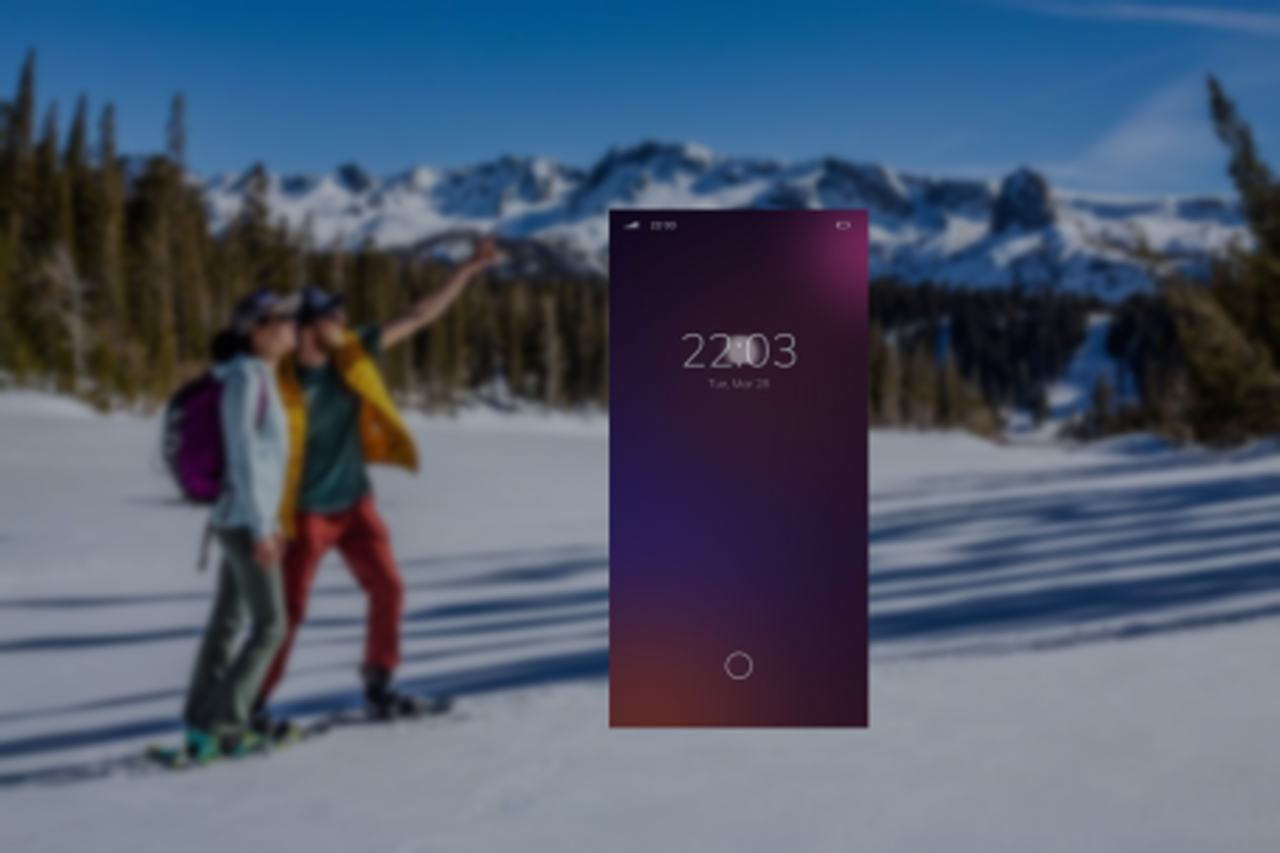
22:03
